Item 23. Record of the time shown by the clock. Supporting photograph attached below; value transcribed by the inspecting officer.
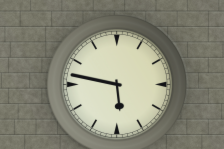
5:47
